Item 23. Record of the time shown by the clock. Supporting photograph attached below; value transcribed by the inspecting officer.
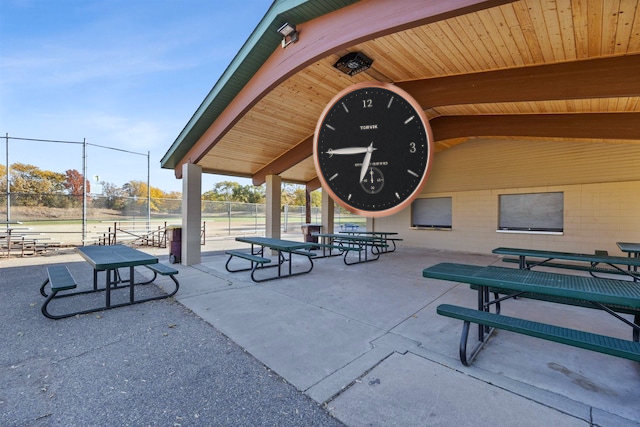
6:45
